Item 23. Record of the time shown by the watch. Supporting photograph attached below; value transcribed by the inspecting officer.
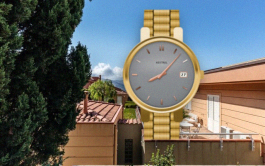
8:07
